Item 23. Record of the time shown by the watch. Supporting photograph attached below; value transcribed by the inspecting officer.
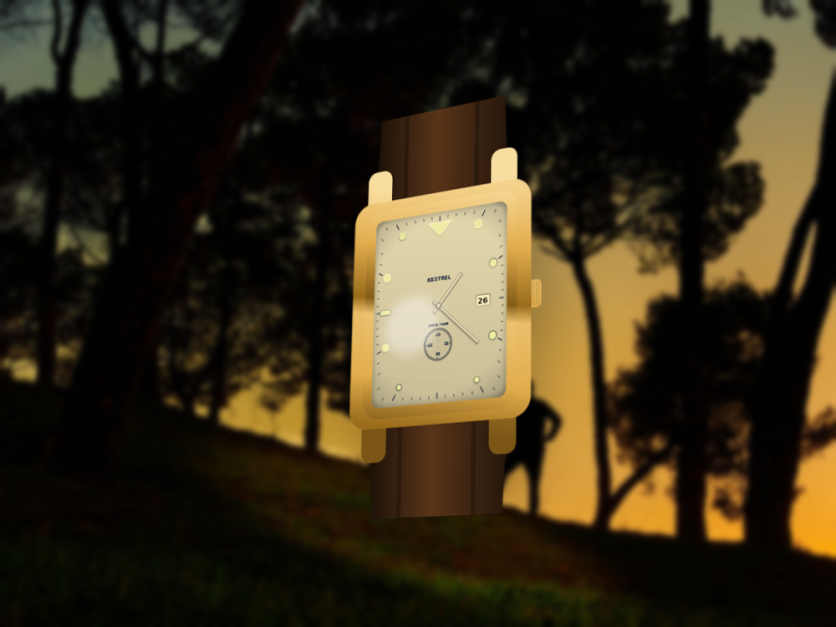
1:22
